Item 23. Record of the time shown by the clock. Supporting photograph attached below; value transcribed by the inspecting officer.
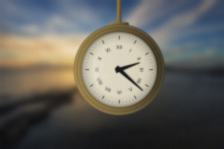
2:22
